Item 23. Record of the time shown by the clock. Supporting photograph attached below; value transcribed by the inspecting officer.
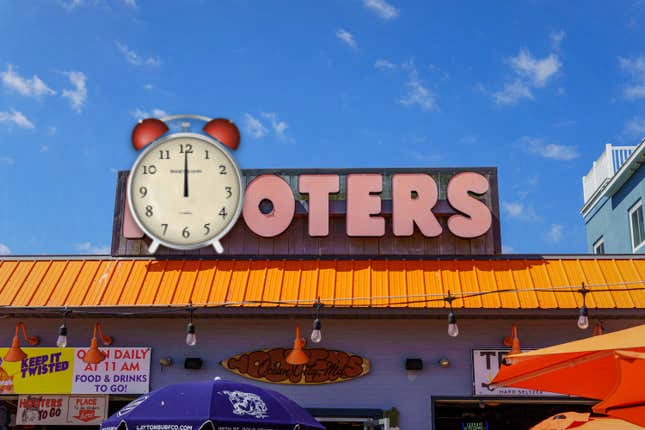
12:00
